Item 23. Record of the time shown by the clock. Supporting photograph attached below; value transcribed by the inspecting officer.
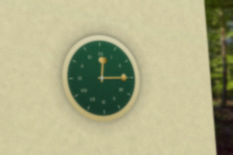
12:15
